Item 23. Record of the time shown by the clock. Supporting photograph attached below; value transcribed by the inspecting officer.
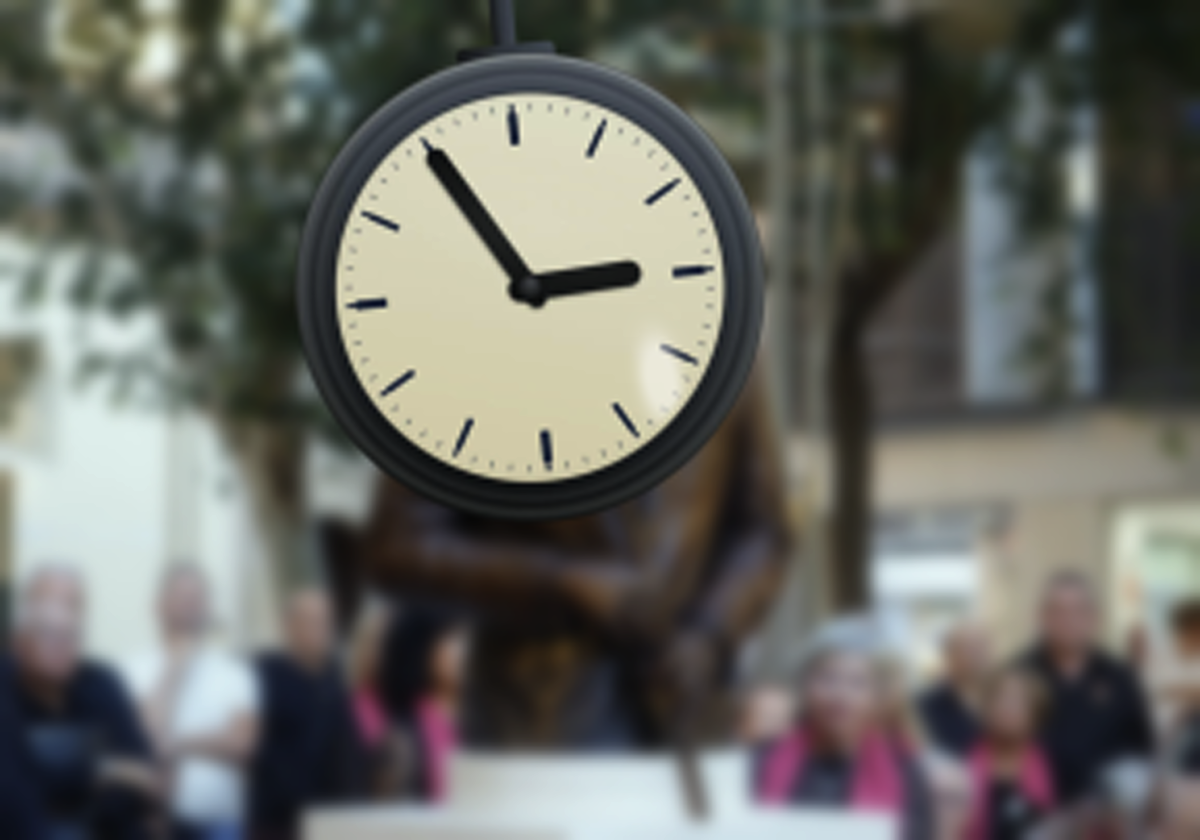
2:55
